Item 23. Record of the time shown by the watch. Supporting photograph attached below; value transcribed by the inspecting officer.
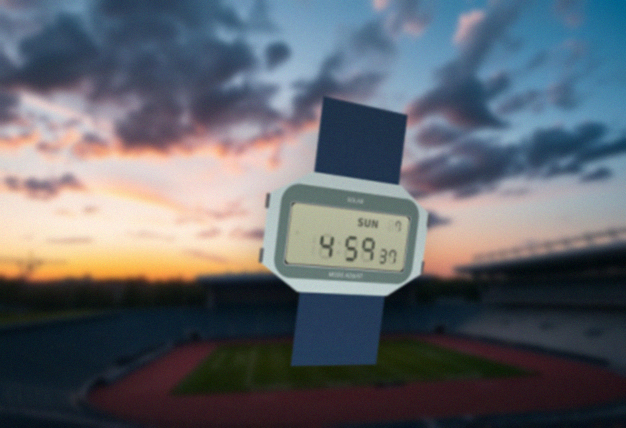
4:59:37
